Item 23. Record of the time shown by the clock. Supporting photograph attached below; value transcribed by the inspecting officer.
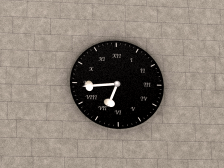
6:44
